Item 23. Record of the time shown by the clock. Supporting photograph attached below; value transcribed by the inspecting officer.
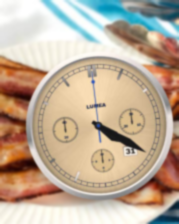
4:21
